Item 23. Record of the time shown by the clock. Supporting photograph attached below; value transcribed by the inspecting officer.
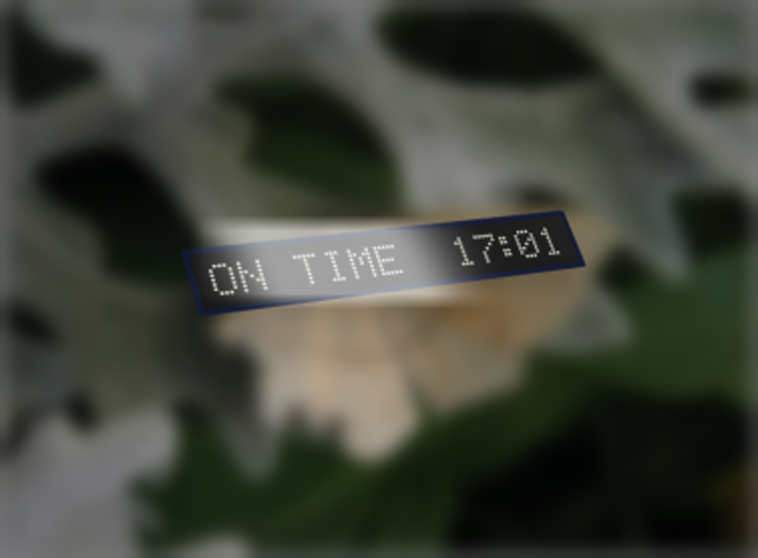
17:01
